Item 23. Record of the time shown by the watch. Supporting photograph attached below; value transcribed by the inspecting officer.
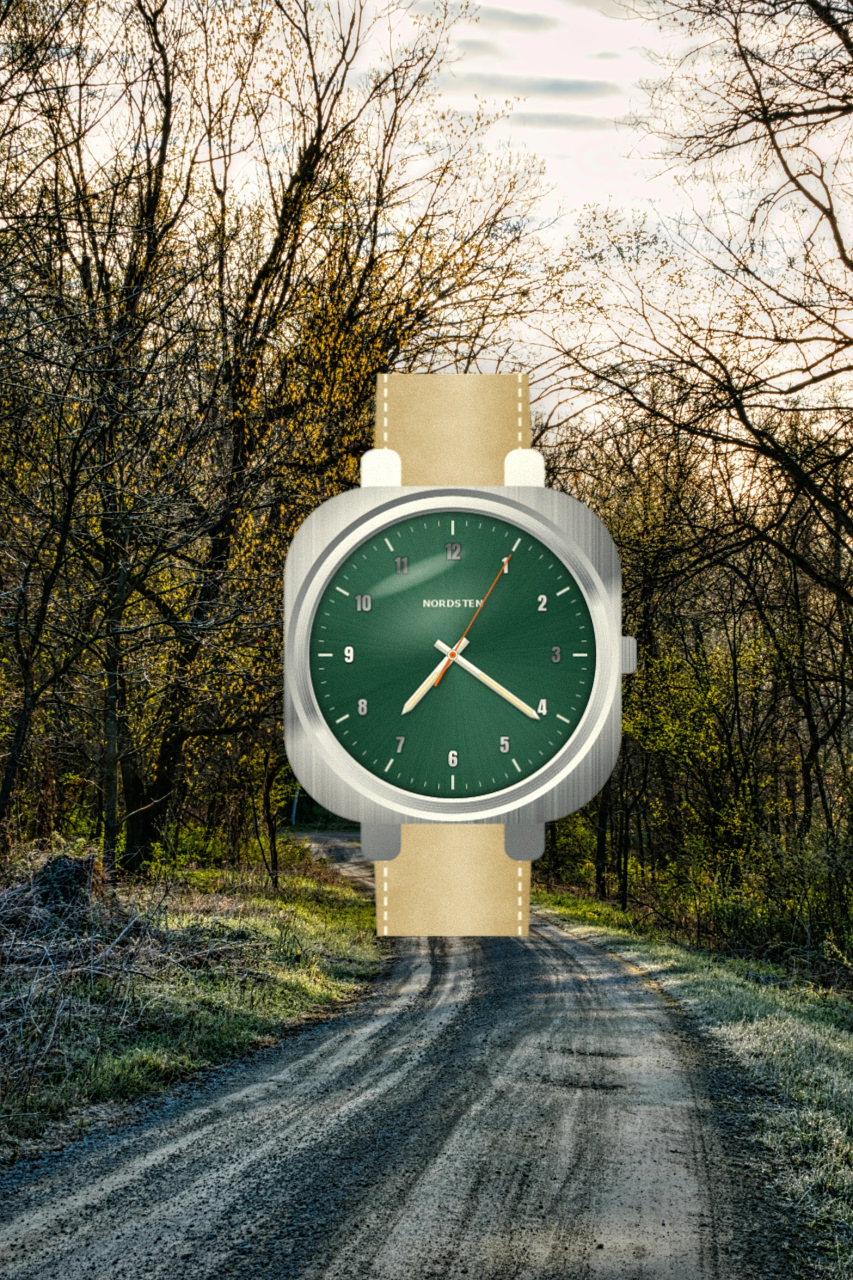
7:21:05
